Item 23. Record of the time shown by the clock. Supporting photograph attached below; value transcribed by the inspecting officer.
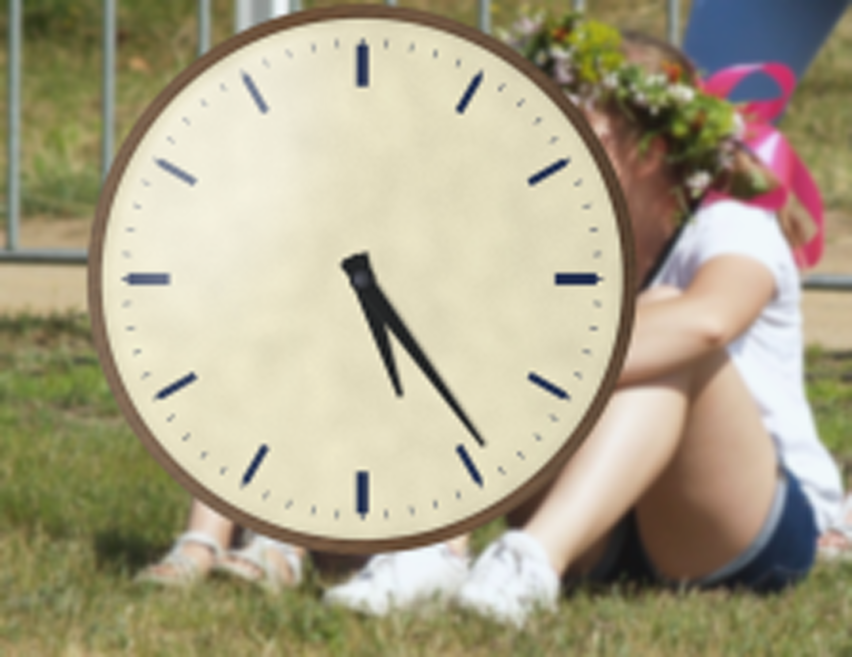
5:24
